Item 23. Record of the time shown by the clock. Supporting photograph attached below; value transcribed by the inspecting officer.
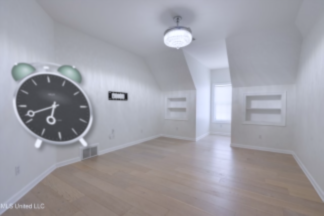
6:42
